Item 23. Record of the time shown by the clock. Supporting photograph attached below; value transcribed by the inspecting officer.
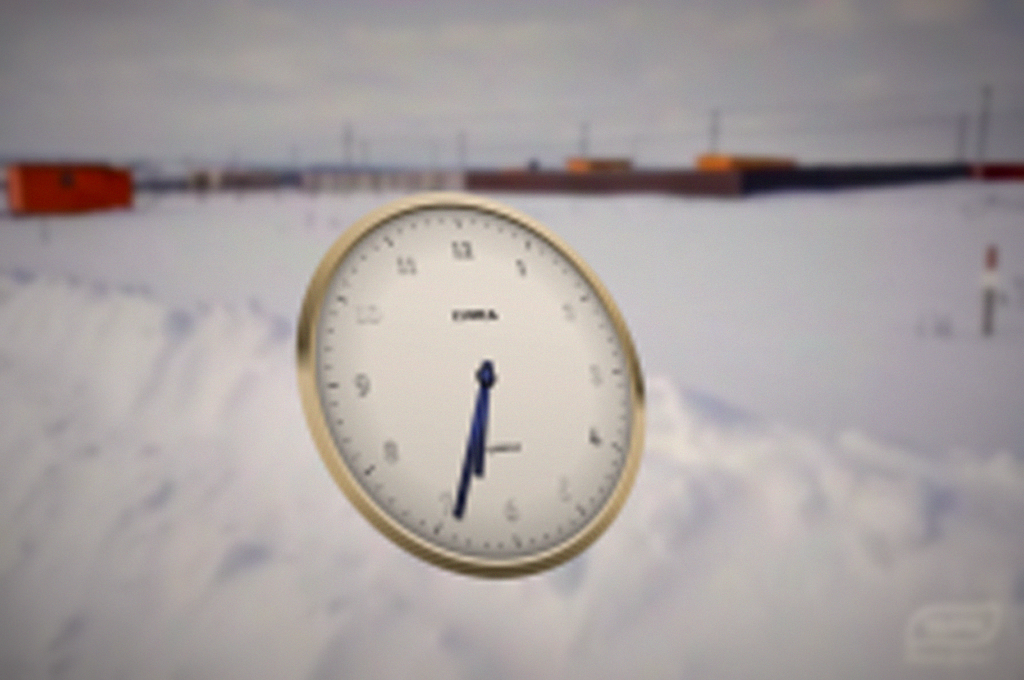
6:34
